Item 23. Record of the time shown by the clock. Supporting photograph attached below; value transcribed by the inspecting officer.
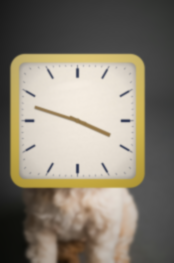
3:48
